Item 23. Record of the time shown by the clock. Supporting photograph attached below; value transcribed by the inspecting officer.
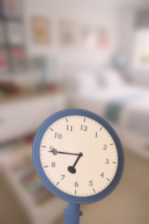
6:44
